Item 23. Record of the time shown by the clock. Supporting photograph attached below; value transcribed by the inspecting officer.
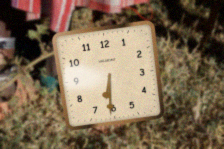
6:31
